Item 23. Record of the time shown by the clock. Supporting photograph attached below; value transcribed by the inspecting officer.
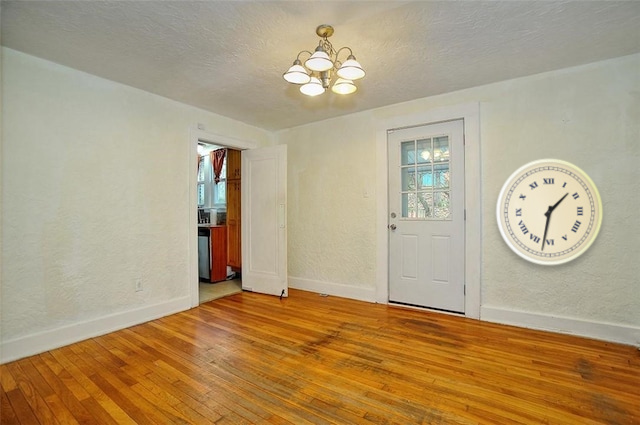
1:32
